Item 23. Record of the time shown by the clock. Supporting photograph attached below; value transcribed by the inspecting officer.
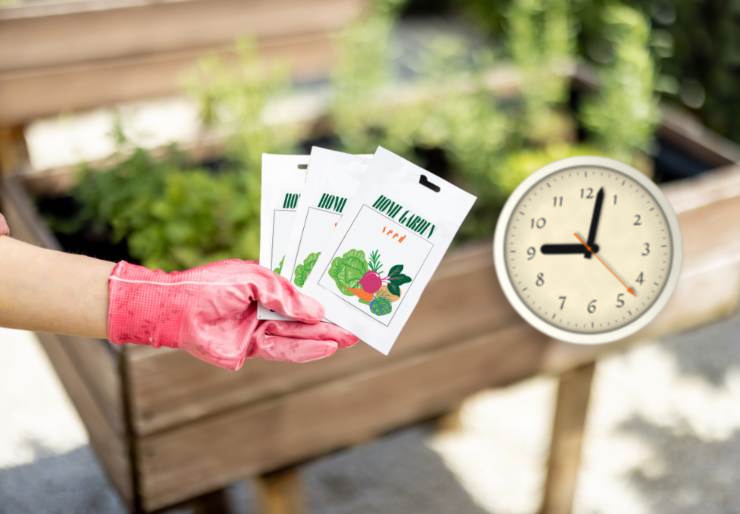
9:02:23
